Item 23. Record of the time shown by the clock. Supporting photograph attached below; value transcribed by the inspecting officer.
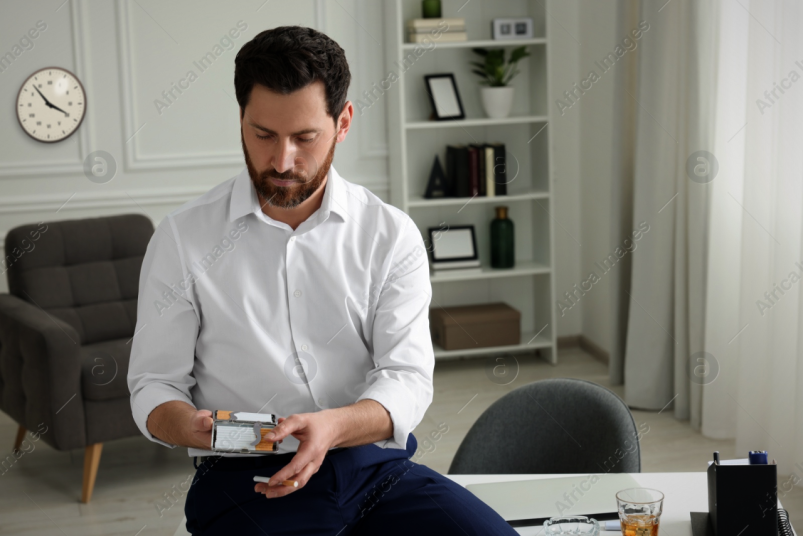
3:53
